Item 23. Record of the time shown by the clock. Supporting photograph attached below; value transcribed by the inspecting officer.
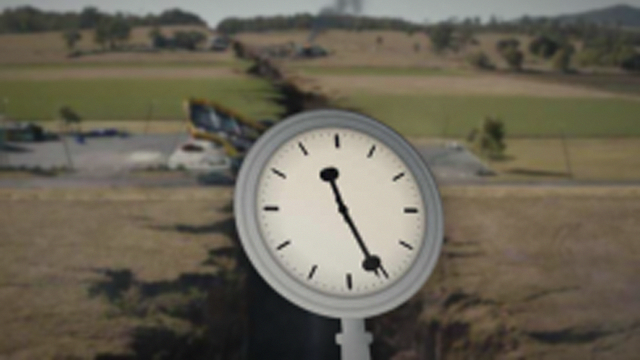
11:26
